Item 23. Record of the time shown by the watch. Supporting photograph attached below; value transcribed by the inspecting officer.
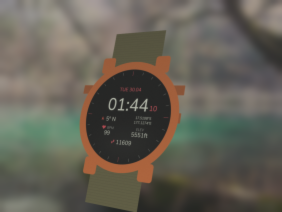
1:44
